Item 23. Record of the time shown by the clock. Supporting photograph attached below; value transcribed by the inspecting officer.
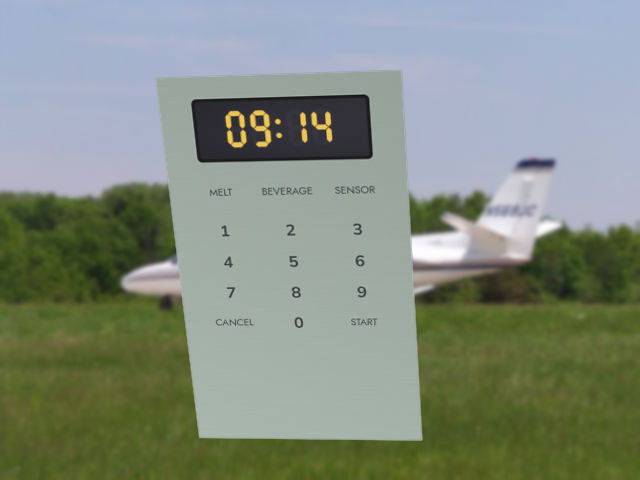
9:14
